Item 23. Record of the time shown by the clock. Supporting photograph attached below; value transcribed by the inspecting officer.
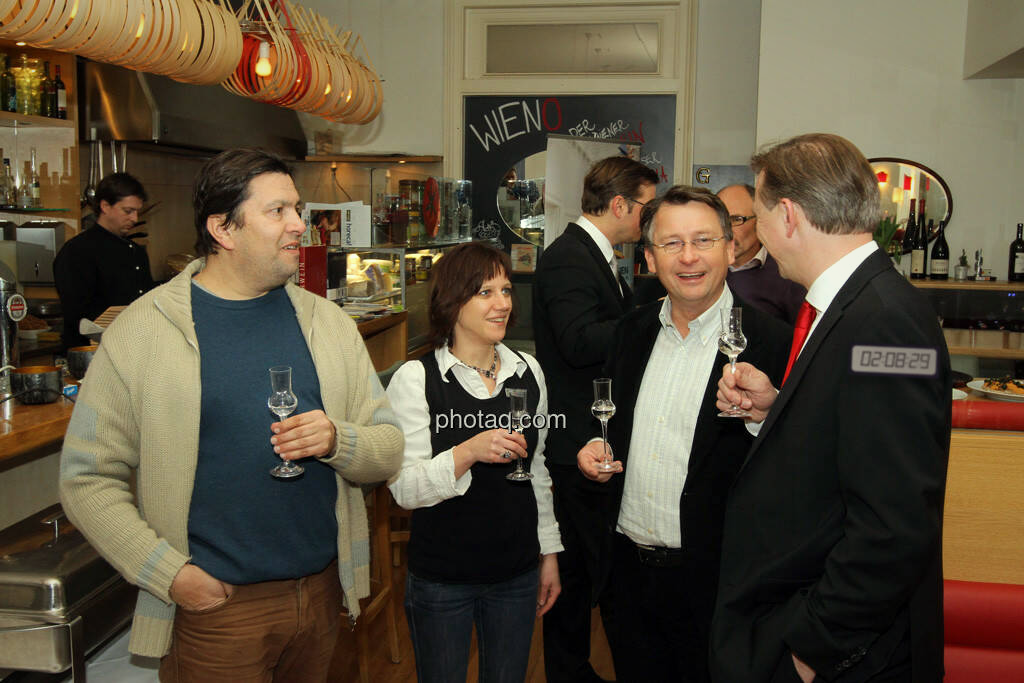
2:08:29
